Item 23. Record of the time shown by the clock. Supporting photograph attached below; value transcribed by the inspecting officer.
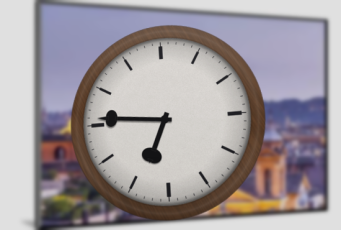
6:46
